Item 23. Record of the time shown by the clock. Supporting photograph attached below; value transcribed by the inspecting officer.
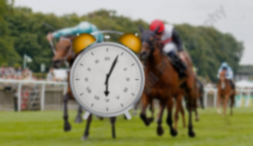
6:04
